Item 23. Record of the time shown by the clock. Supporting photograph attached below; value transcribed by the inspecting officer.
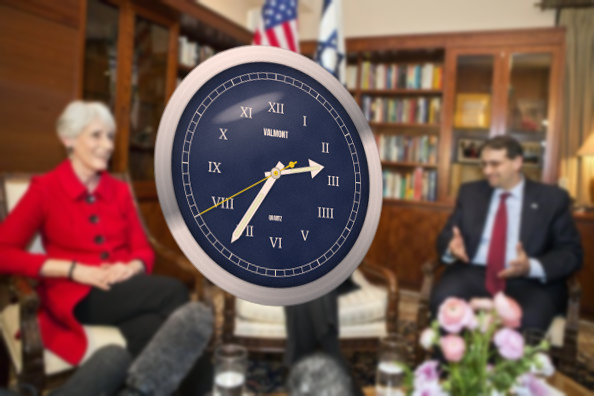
2:35:40
